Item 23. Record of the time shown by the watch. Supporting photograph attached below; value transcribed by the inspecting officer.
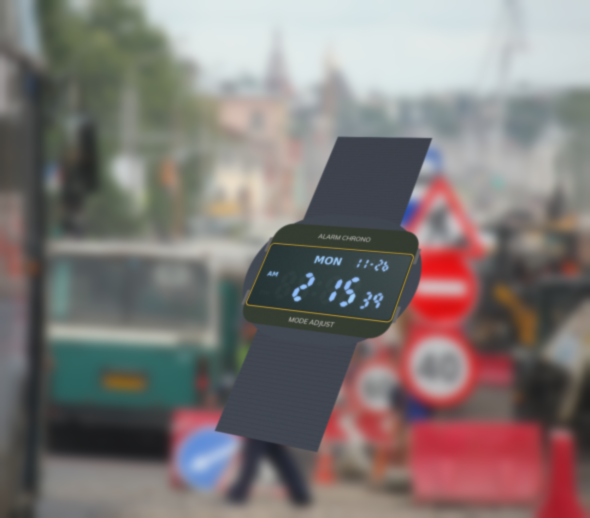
2:15:39
